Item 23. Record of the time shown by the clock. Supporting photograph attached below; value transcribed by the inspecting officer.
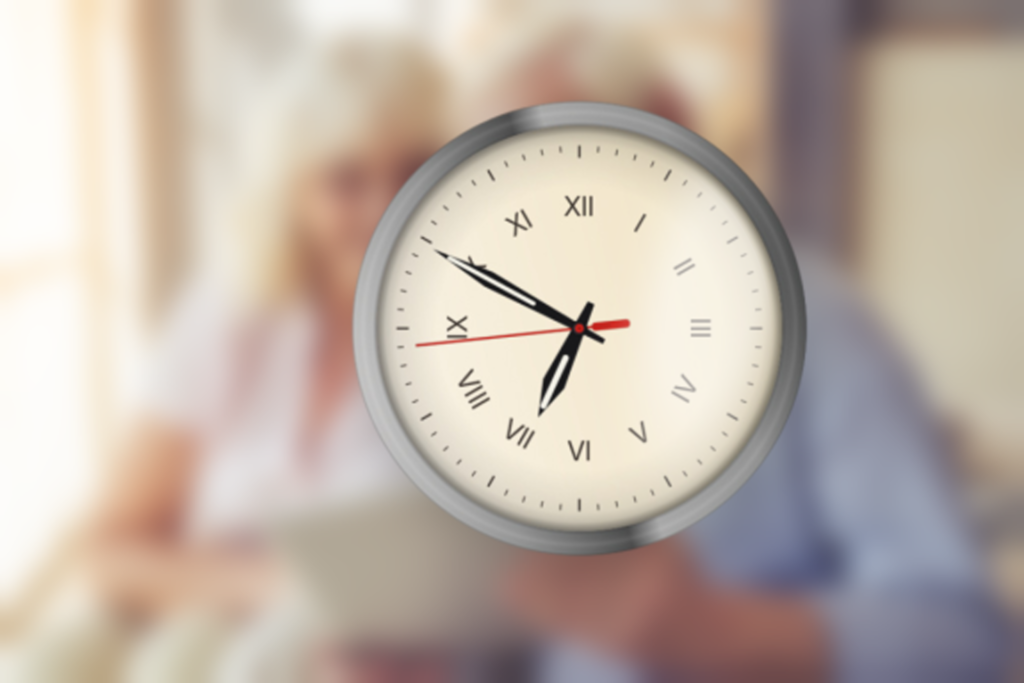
6:49:44
